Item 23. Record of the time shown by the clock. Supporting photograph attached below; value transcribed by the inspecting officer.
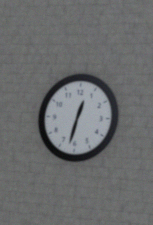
12:32
